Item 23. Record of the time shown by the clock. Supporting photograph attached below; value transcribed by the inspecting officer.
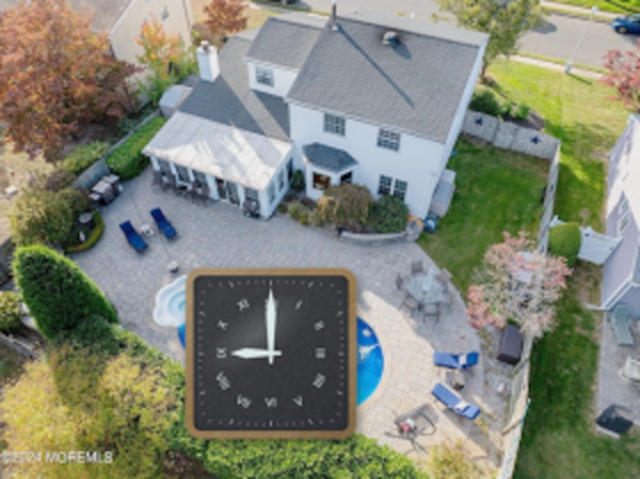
9:00
